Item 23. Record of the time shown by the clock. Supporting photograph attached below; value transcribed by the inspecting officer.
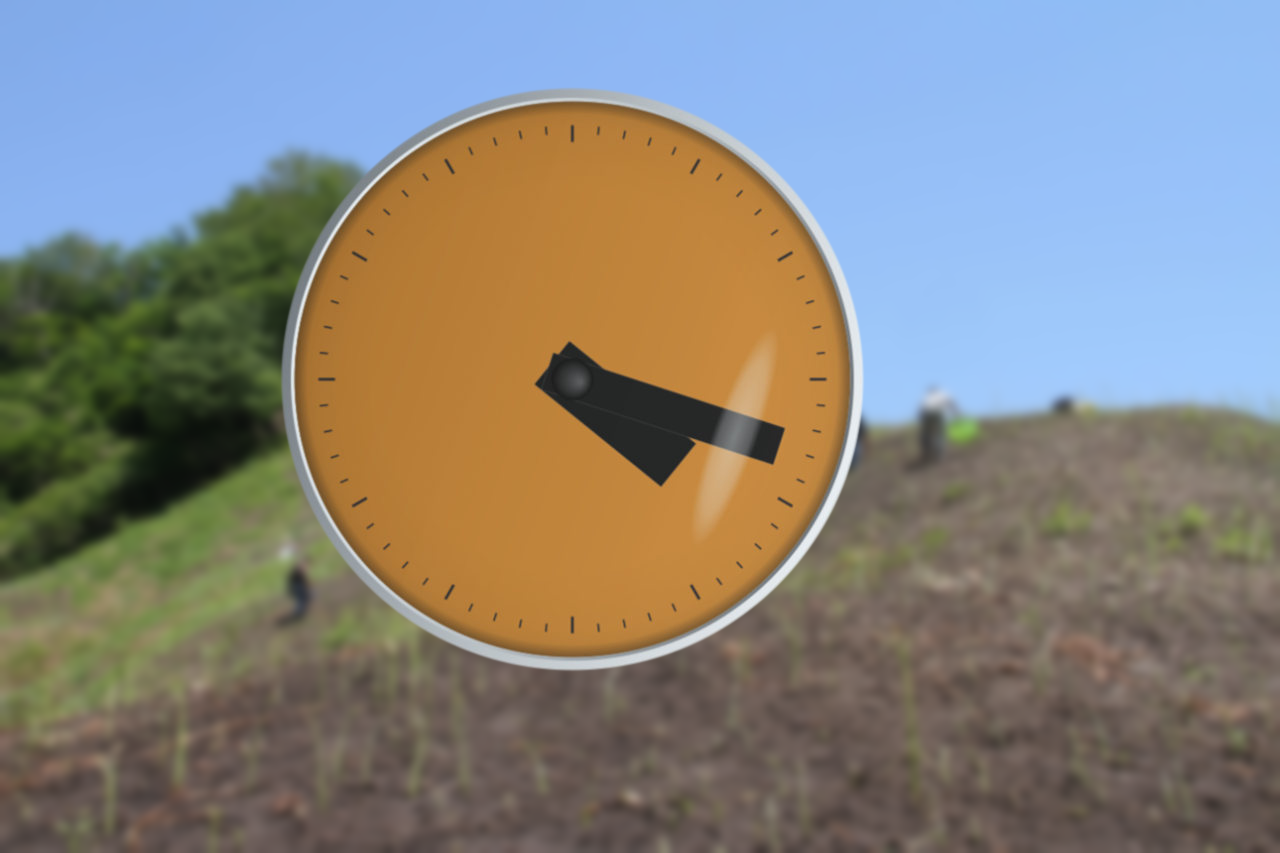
4:18
